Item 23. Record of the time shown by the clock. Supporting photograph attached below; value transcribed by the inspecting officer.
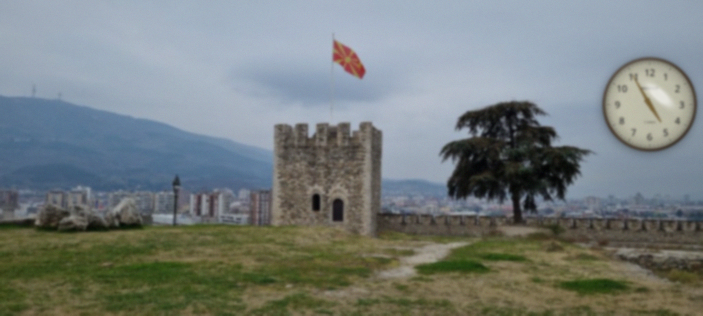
4:55
